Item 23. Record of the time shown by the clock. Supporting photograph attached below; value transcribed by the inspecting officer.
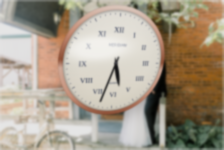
5:33
